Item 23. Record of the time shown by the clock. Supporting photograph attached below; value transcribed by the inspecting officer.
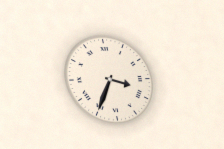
3:35
